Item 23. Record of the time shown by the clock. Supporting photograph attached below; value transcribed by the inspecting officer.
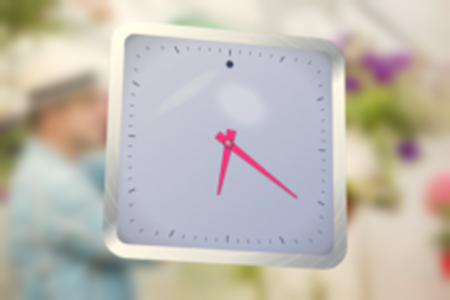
6:21
